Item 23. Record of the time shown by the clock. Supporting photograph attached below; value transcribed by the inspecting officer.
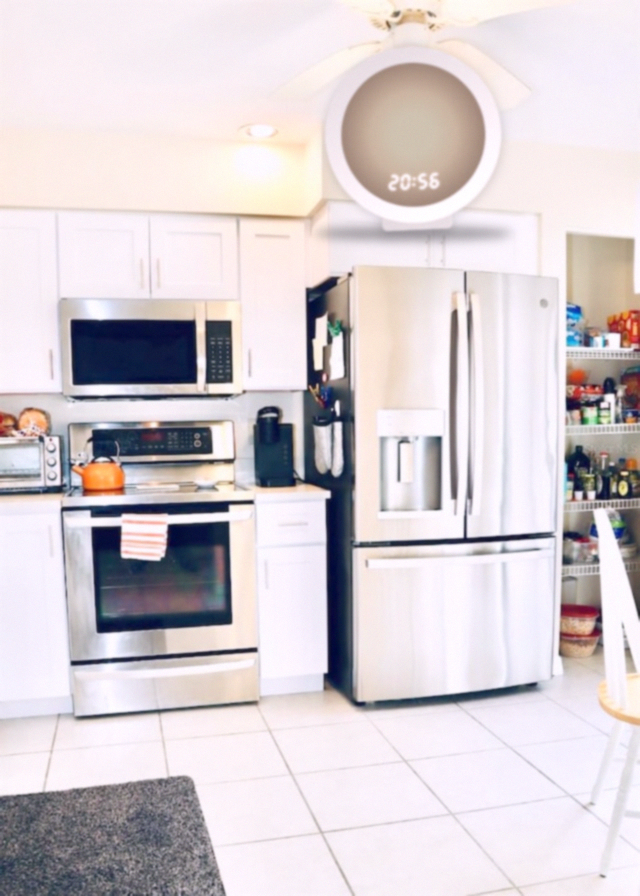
20:56
